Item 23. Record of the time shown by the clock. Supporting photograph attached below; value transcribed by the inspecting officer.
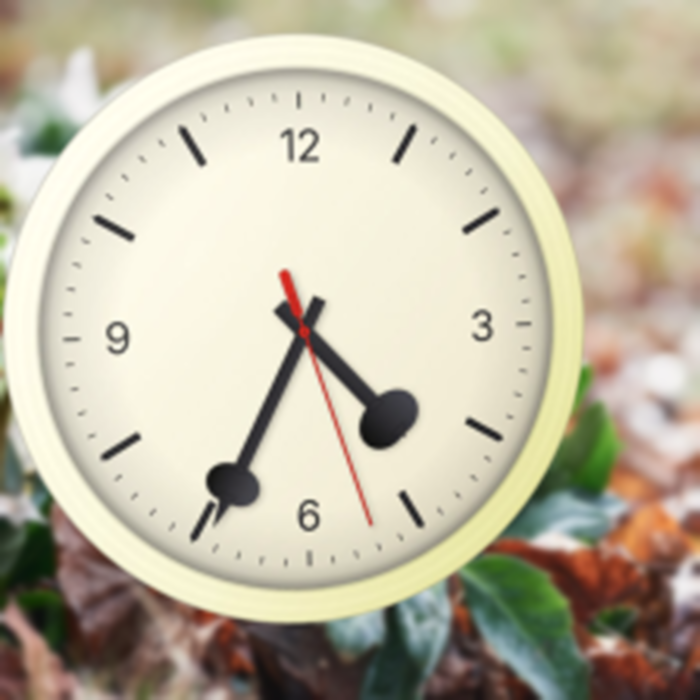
4:34:27
